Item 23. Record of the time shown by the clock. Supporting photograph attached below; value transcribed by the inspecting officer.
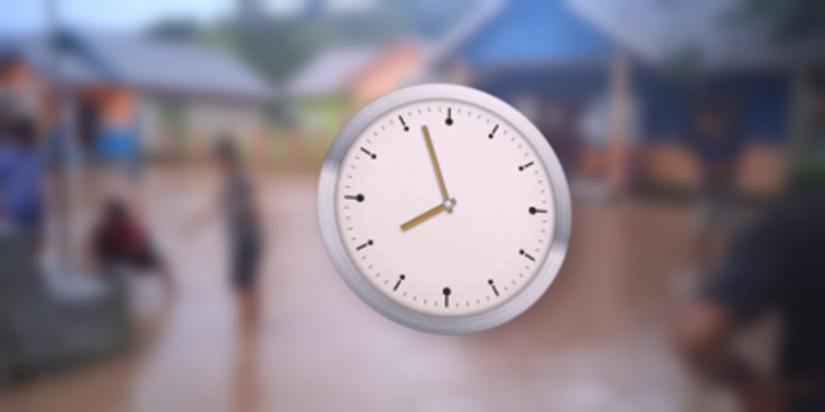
7:57
